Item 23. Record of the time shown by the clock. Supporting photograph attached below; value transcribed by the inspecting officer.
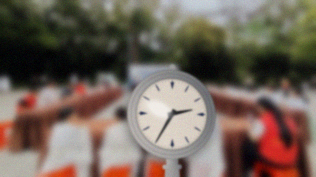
2:35
